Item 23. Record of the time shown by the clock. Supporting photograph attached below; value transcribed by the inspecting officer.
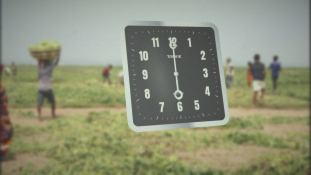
6:00
